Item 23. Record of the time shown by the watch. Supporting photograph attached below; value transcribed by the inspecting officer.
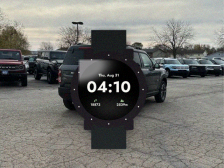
4:10
